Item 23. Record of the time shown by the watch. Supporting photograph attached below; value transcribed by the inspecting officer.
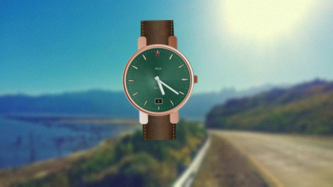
5:21
